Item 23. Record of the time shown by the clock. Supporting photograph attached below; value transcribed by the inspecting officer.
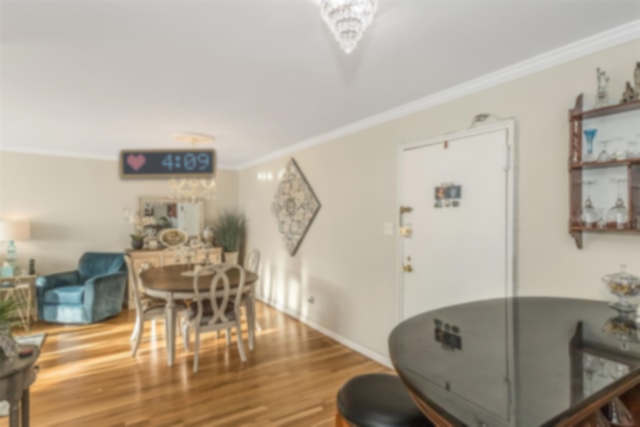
4:09
